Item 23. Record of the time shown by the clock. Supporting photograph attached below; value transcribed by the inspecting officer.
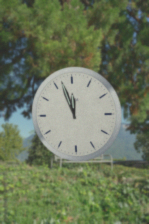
11:57
